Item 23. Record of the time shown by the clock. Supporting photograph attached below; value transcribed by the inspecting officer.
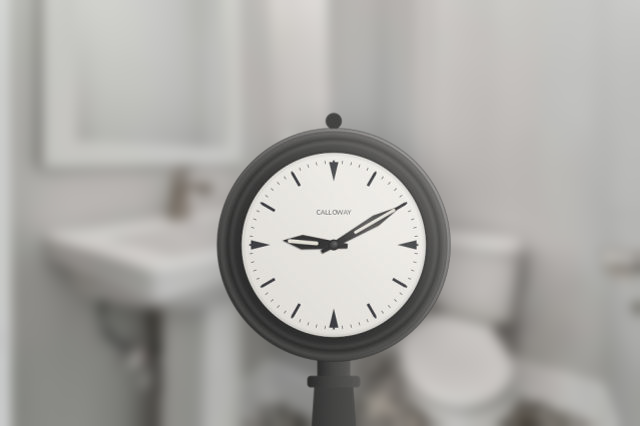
9:10
